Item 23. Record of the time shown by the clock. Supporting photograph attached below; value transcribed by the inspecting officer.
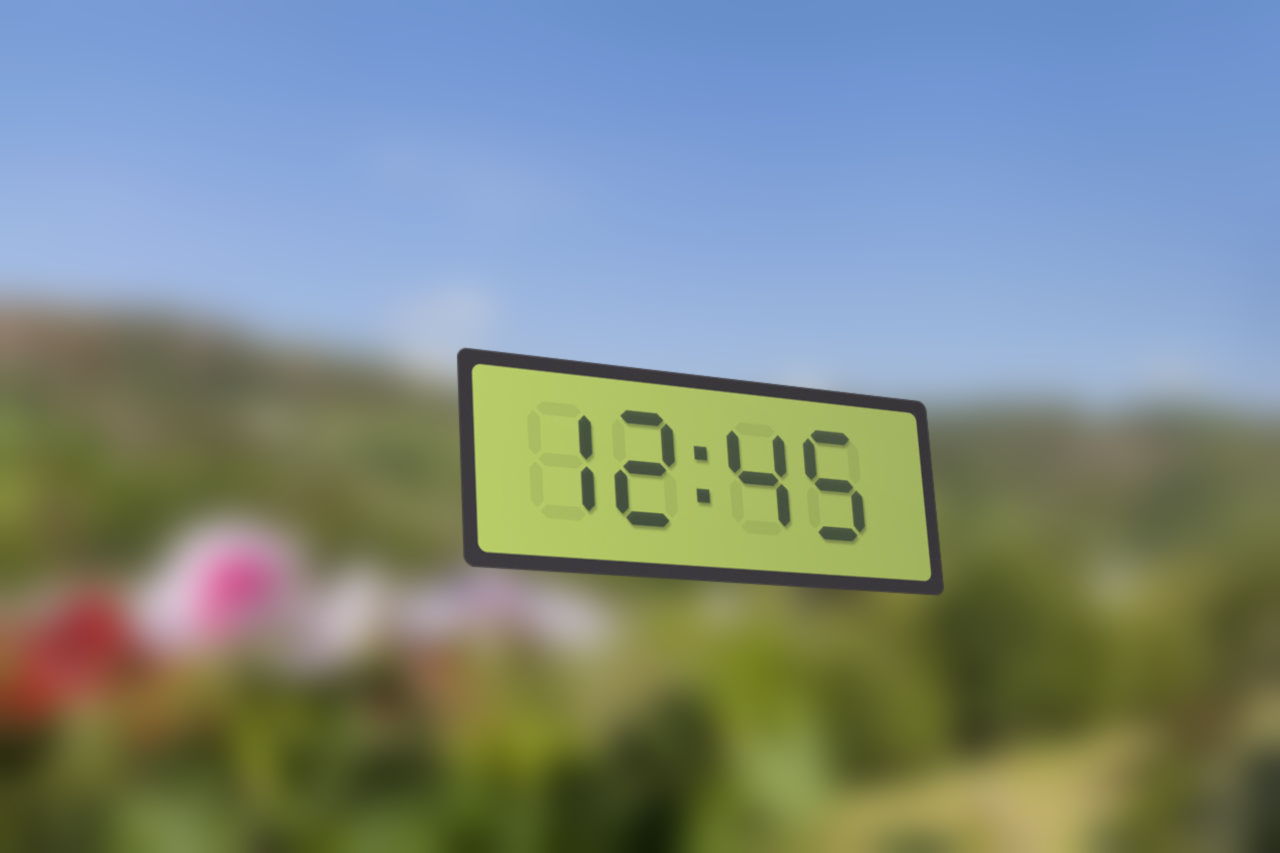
12:45
